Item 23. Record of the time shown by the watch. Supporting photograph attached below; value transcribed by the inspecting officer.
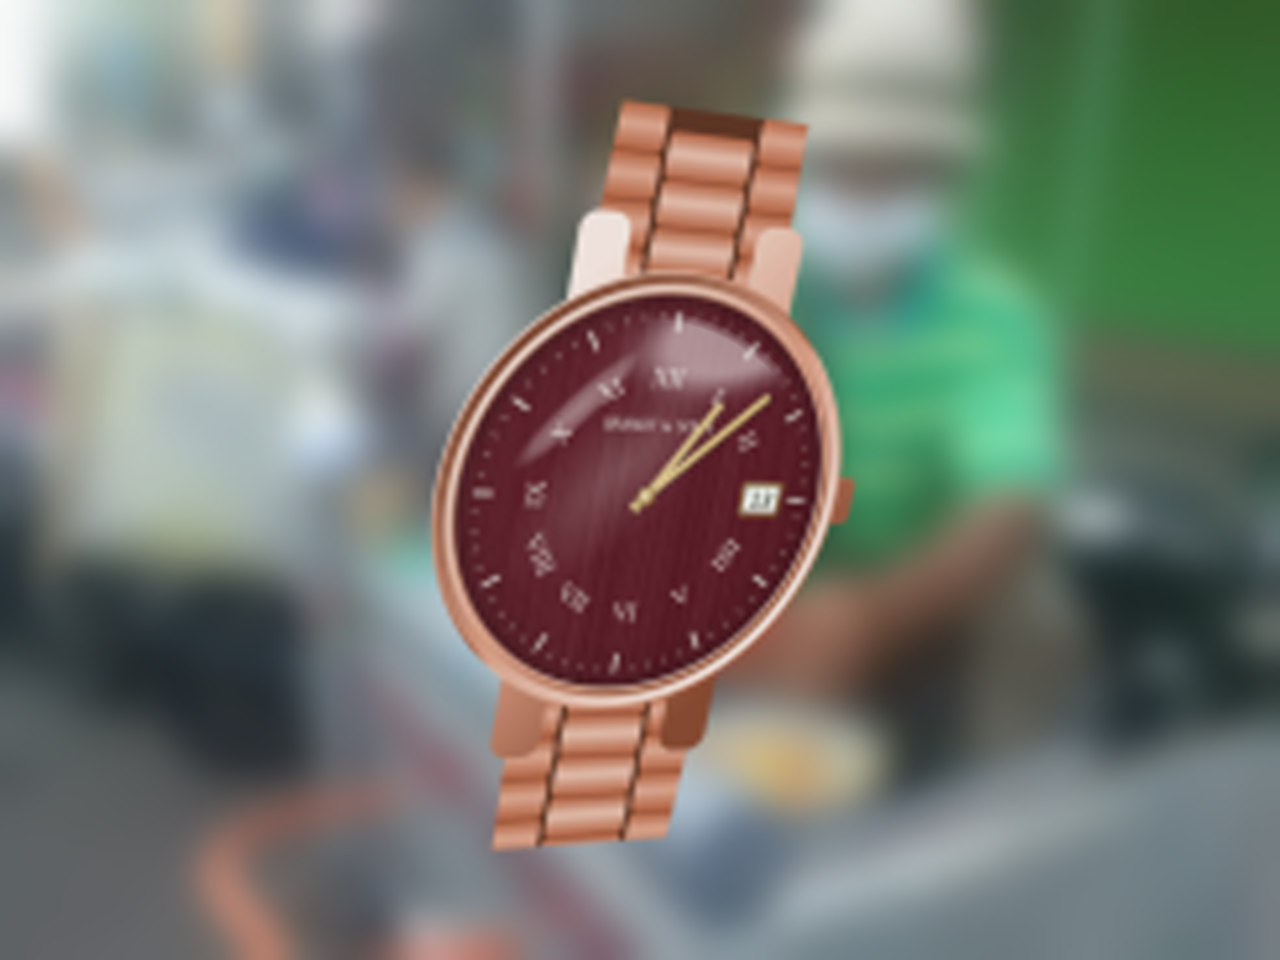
1:08
